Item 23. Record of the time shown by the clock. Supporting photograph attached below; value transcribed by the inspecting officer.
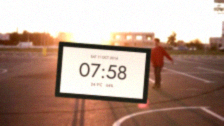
7:58
